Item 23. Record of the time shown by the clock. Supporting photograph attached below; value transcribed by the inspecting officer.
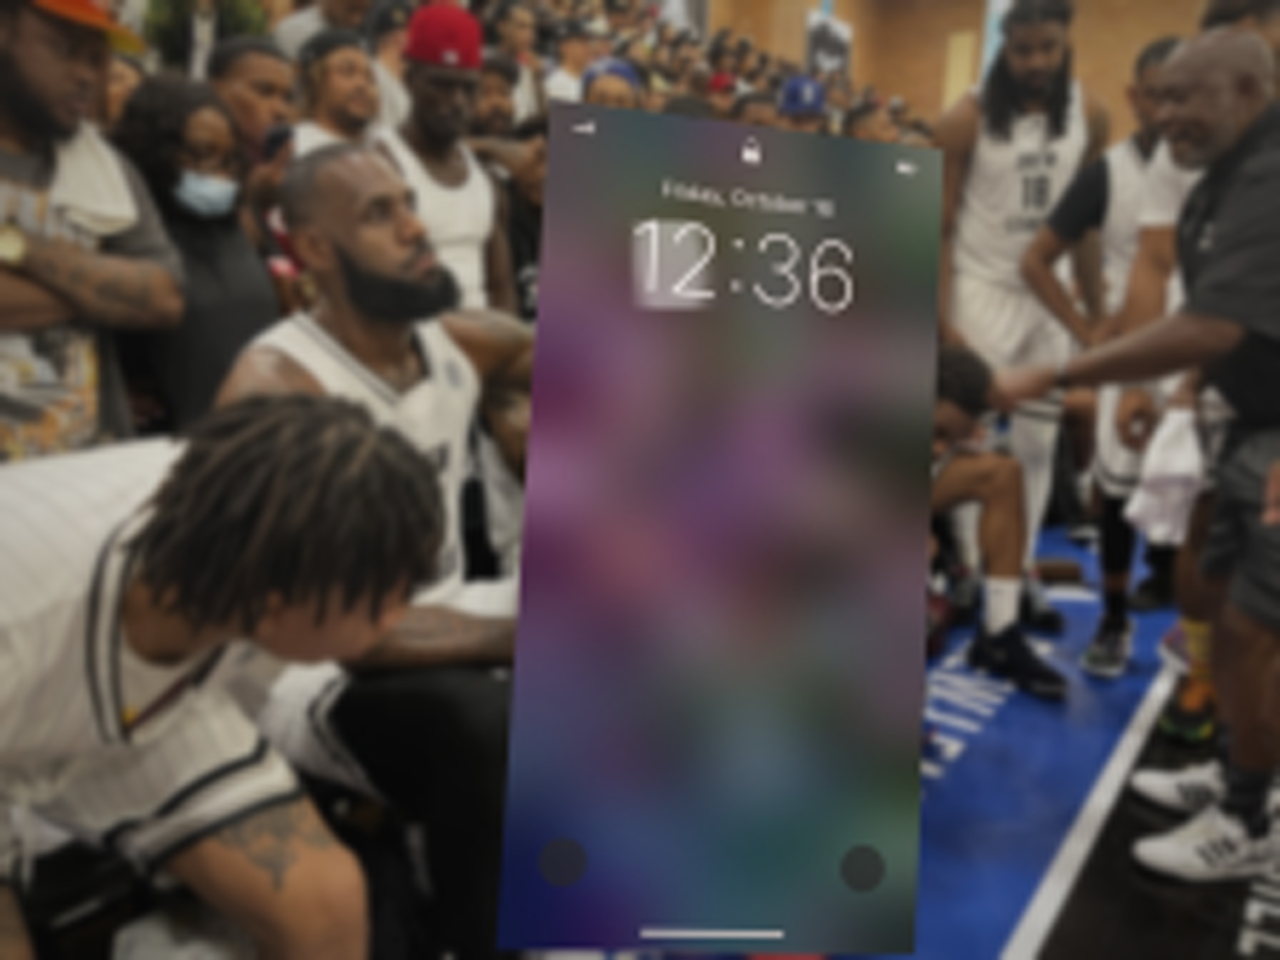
12:36
